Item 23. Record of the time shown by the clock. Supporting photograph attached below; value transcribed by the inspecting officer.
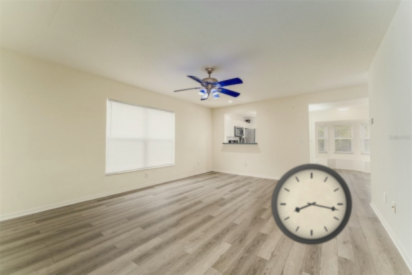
8:17
